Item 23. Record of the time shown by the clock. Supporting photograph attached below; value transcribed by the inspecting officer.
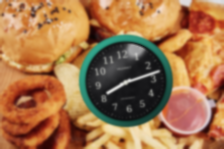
8:13
